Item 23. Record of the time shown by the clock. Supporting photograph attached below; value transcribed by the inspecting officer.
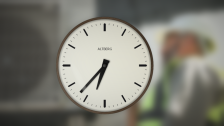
6:37
